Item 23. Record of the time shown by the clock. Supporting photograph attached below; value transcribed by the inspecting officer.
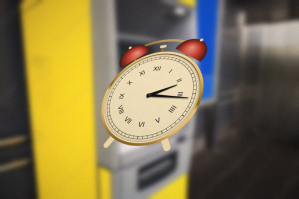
2:16
